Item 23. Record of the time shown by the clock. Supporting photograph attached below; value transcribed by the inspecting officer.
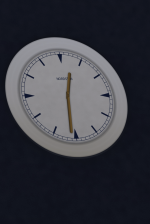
12:31
